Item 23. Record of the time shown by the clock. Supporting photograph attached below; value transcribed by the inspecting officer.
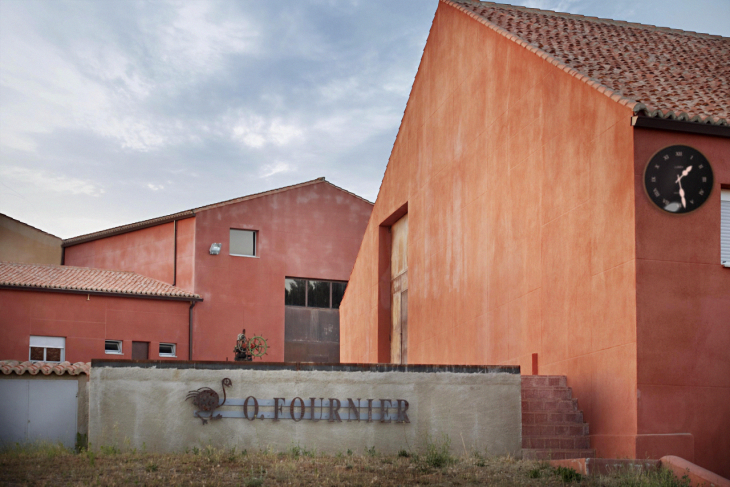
1:28
